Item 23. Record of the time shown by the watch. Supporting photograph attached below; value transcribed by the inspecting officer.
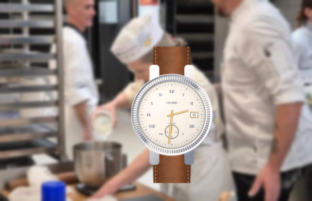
2:31
